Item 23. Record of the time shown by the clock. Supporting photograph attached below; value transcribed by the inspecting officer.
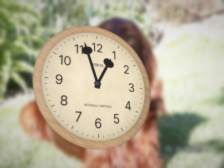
12:57
